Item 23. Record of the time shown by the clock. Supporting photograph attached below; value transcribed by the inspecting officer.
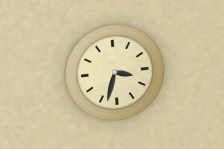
3:33
